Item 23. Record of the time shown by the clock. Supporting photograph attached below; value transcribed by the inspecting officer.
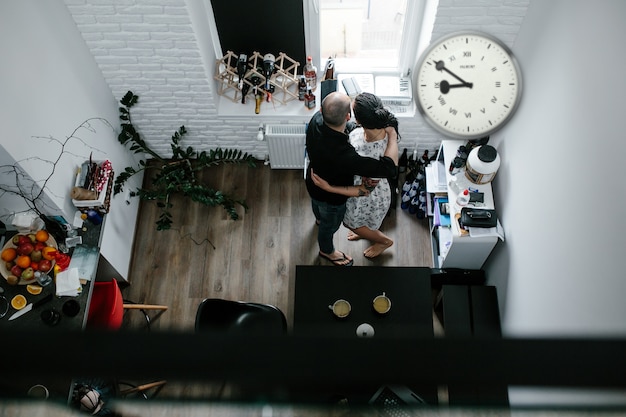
8:51
